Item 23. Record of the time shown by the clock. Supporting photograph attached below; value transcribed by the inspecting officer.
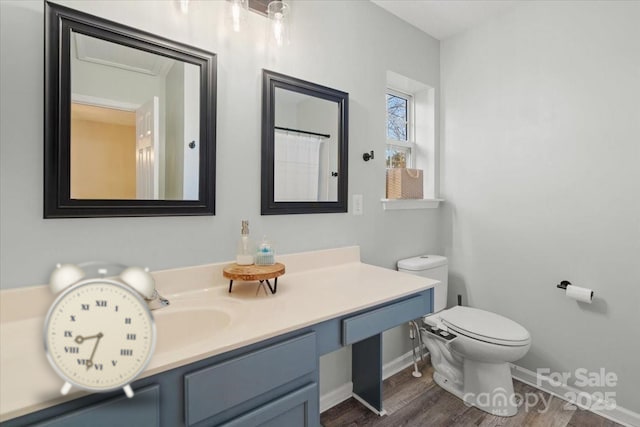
8:33
